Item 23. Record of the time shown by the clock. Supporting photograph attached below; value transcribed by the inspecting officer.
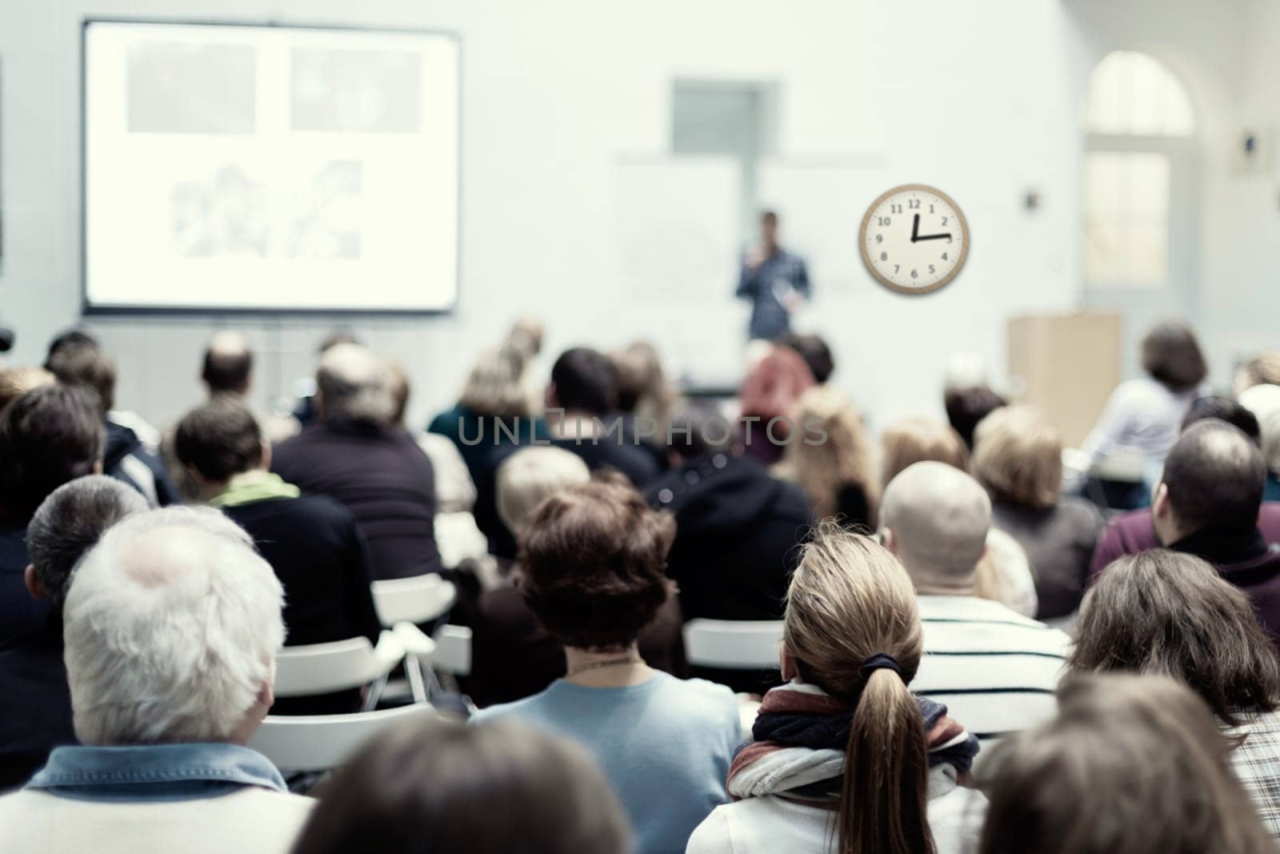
12:14
